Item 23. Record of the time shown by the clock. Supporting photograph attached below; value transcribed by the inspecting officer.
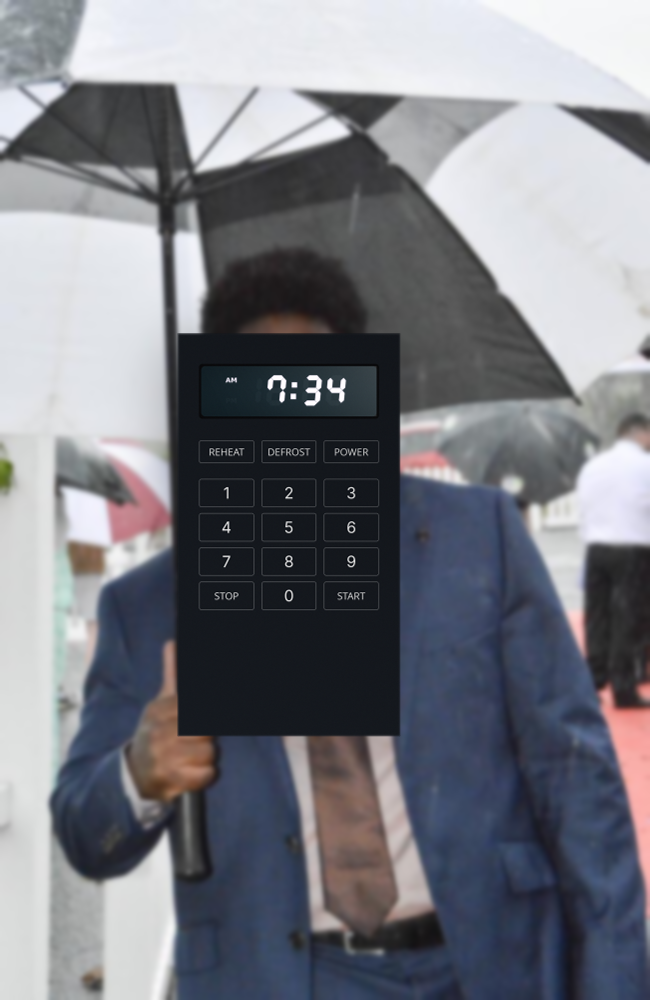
7:34
